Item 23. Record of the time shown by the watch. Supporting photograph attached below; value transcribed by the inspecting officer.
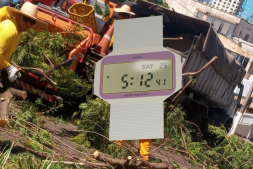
5:12:41
